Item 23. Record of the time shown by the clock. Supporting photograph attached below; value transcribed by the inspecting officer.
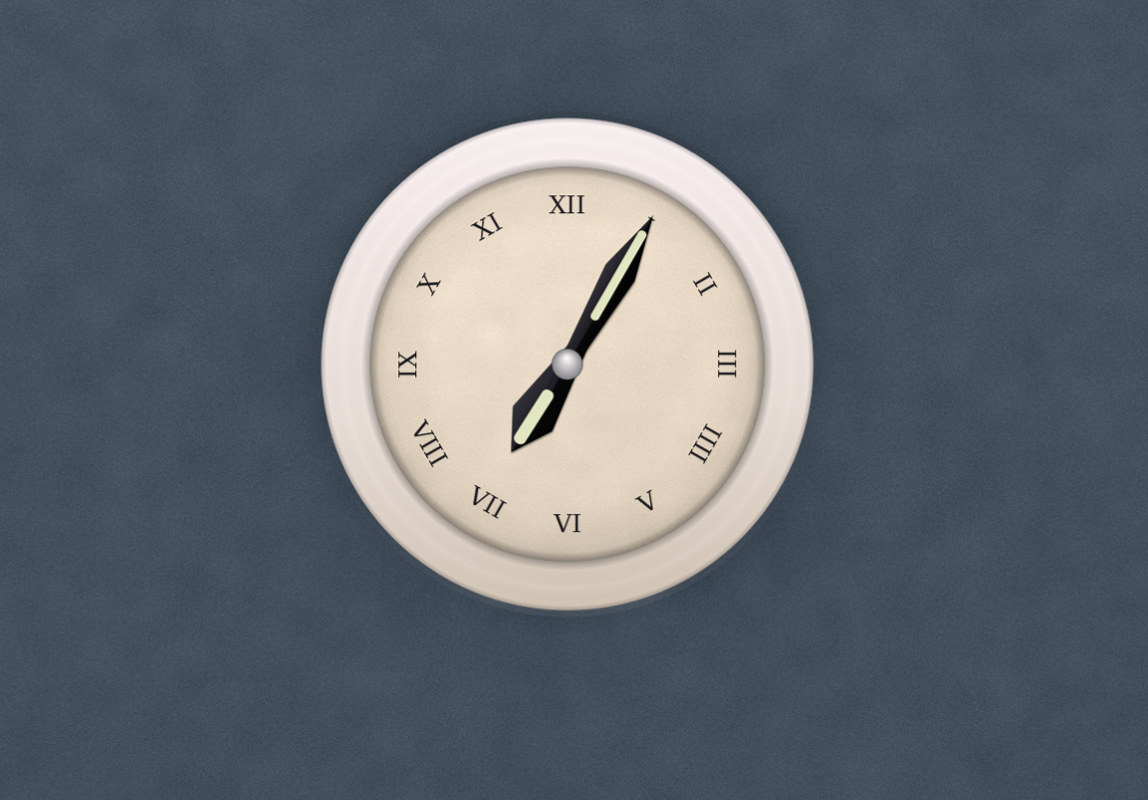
7:05
